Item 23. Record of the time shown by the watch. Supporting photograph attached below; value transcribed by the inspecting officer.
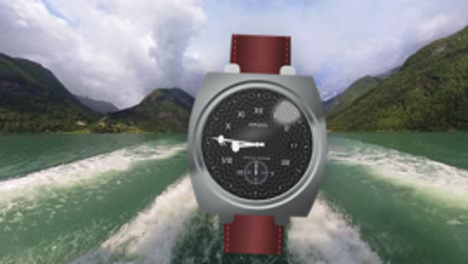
8:46
